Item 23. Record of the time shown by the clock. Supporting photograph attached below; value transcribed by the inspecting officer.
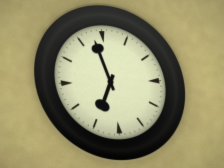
6:58
